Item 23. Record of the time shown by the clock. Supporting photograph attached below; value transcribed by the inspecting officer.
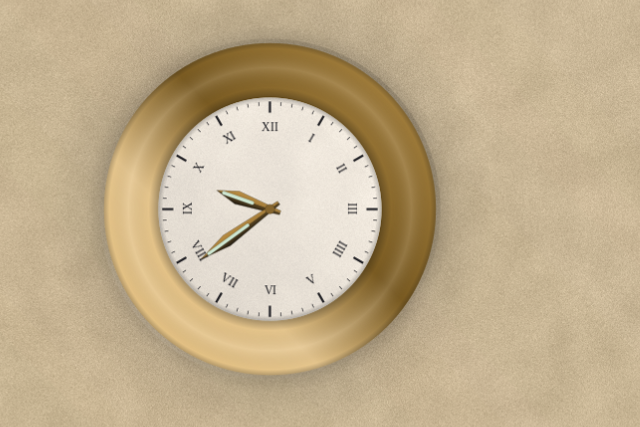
9:39
